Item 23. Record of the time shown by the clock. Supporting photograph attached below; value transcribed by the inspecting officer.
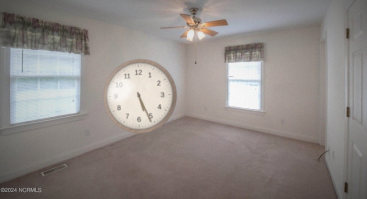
5:26
